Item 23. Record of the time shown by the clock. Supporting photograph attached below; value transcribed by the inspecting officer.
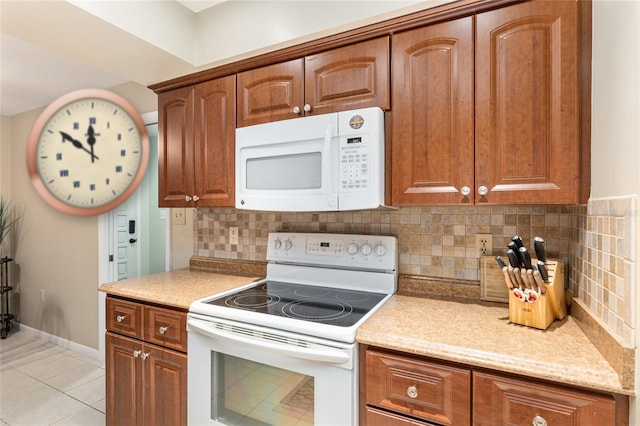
11:51
